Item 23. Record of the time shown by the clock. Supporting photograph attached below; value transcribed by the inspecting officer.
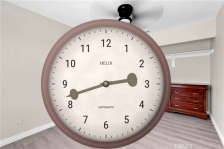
2:42
